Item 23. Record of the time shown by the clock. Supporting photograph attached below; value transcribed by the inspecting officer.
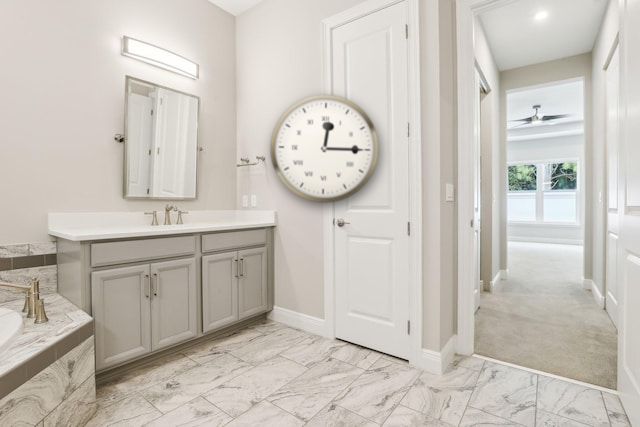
12:15
